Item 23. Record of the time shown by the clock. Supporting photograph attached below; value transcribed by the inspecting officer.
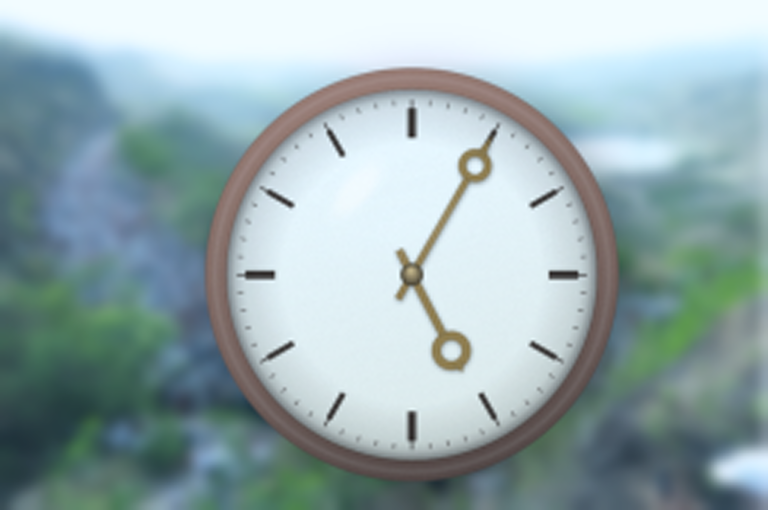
5:05
